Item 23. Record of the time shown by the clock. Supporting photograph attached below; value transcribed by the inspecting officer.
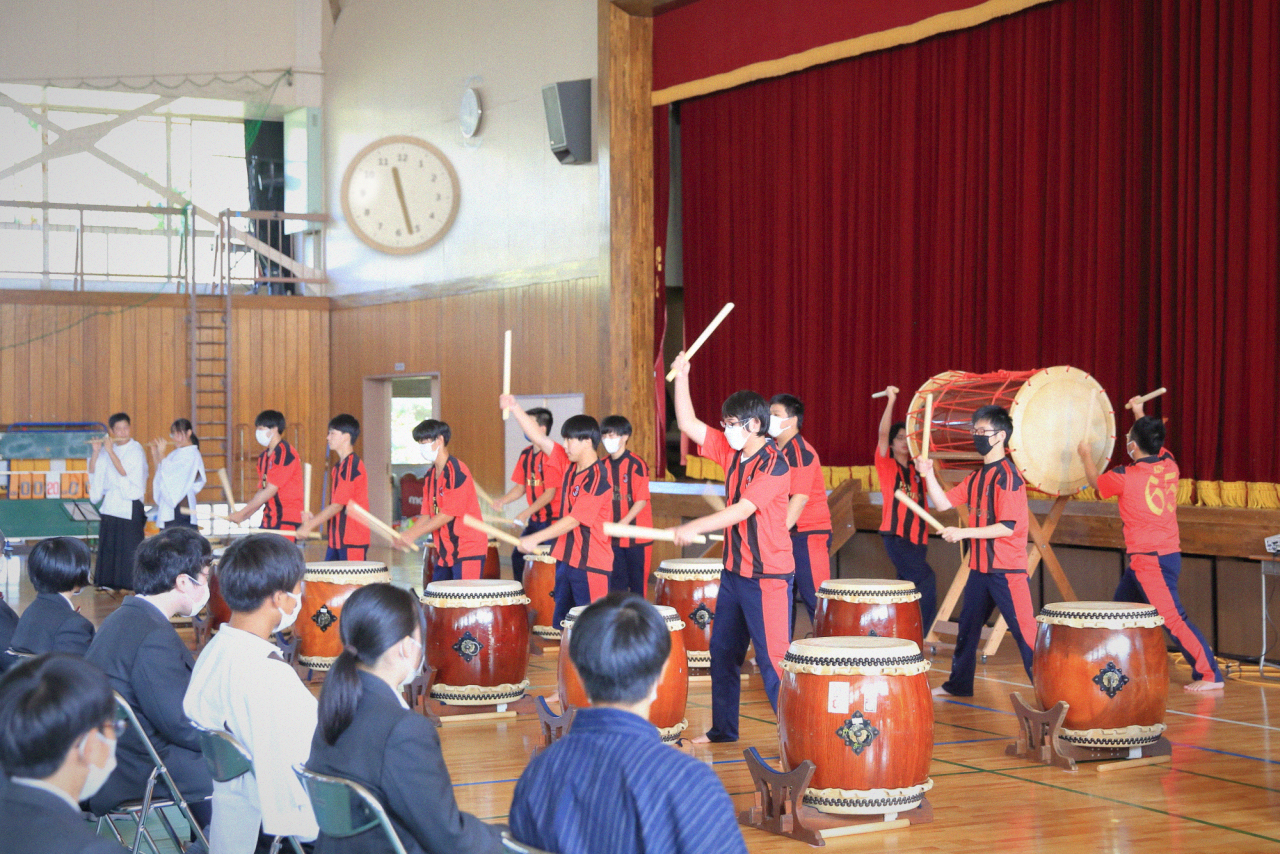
11:27
